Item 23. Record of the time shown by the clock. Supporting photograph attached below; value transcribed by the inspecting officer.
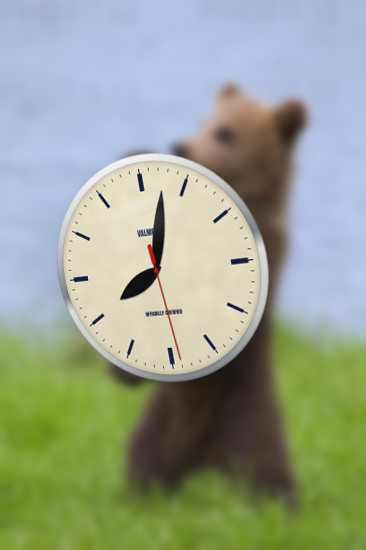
8:02:29
